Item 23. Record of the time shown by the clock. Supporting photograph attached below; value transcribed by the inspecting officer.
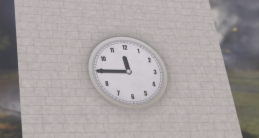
11:45
